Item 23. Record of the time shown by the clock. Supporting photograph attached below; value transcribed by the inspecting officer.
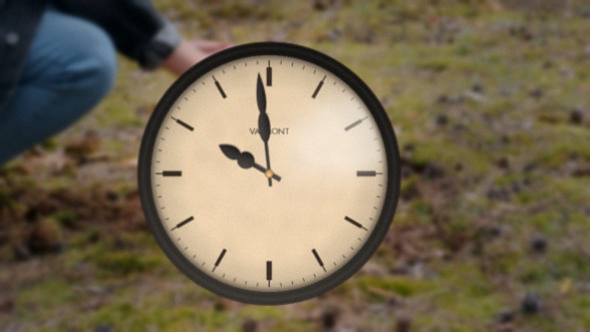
9:59
